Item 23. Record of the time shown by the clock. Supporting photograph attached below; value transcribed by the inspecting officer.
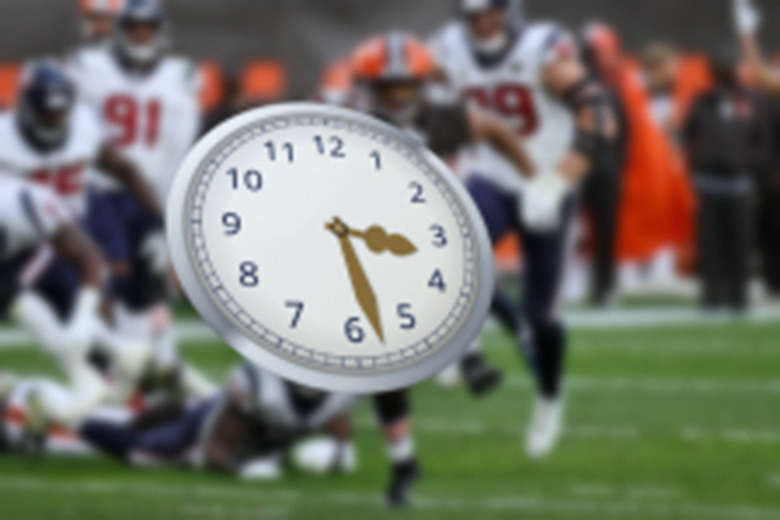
3:28
